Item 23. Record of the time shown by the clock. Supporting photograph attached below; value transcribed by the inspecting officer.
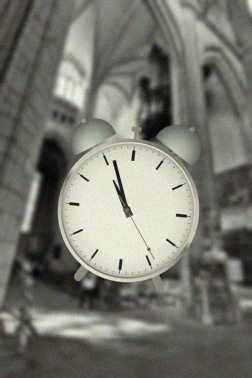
10:56:24
